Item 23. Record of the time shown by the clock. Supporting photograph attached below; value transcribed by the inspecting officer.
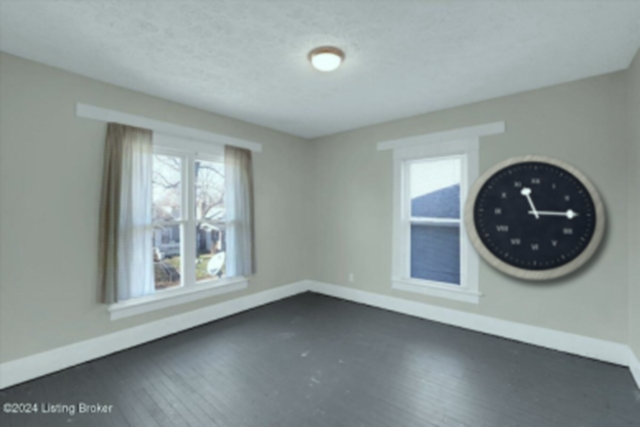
11:15
